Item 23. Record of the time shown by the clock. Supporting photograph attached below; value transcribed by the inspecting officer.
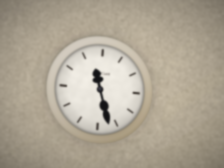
11:27
